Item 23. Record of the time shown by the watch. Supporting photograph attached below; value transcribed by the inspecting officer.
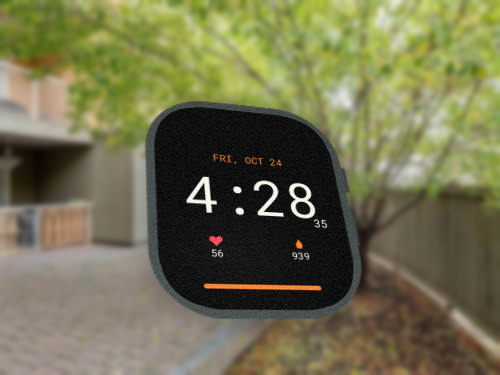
4:28:35
